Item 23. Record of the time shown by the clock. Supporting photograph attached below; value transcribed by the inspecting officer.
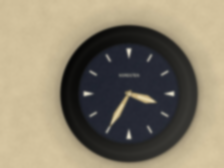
3:35
